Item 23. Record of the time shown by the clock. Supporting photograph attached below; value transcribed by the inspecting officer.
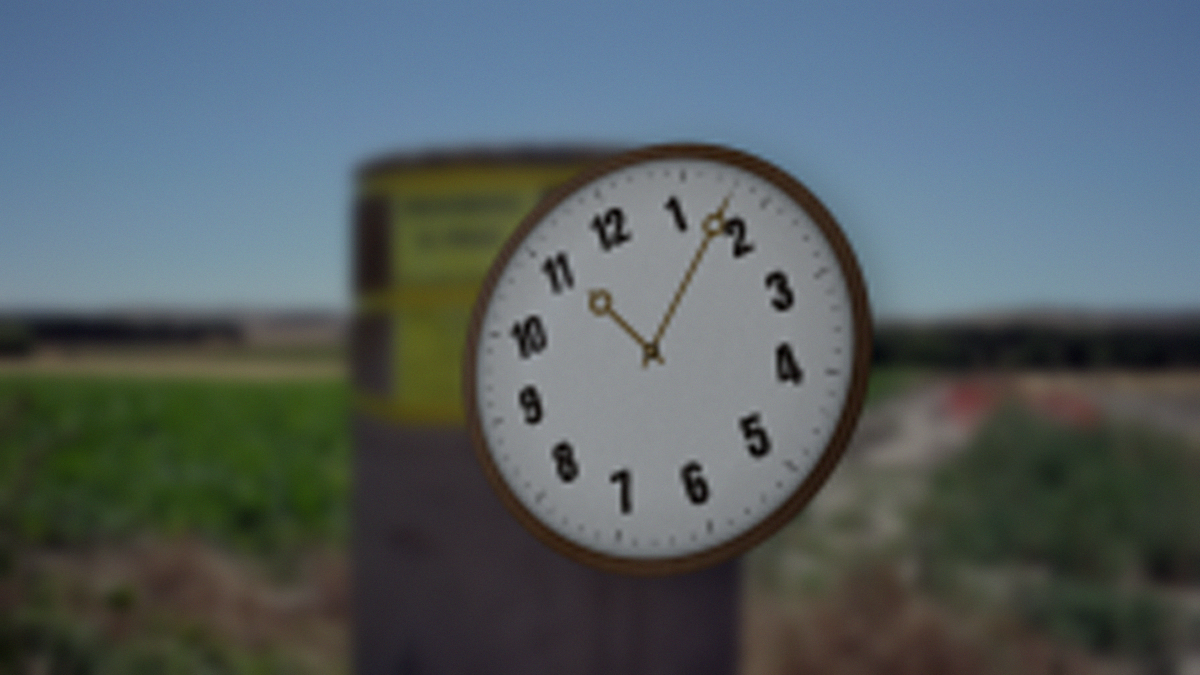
11:08
